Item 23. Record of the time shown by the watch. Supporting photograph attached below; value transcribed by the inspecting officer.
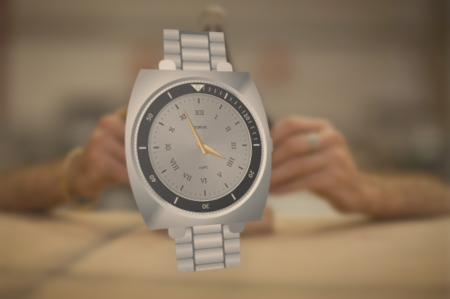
3:56
